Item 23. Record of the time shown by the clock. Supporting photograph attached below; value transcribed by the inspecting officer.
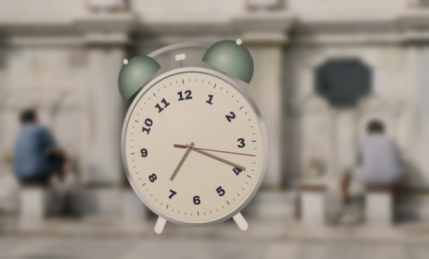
7:19:17
